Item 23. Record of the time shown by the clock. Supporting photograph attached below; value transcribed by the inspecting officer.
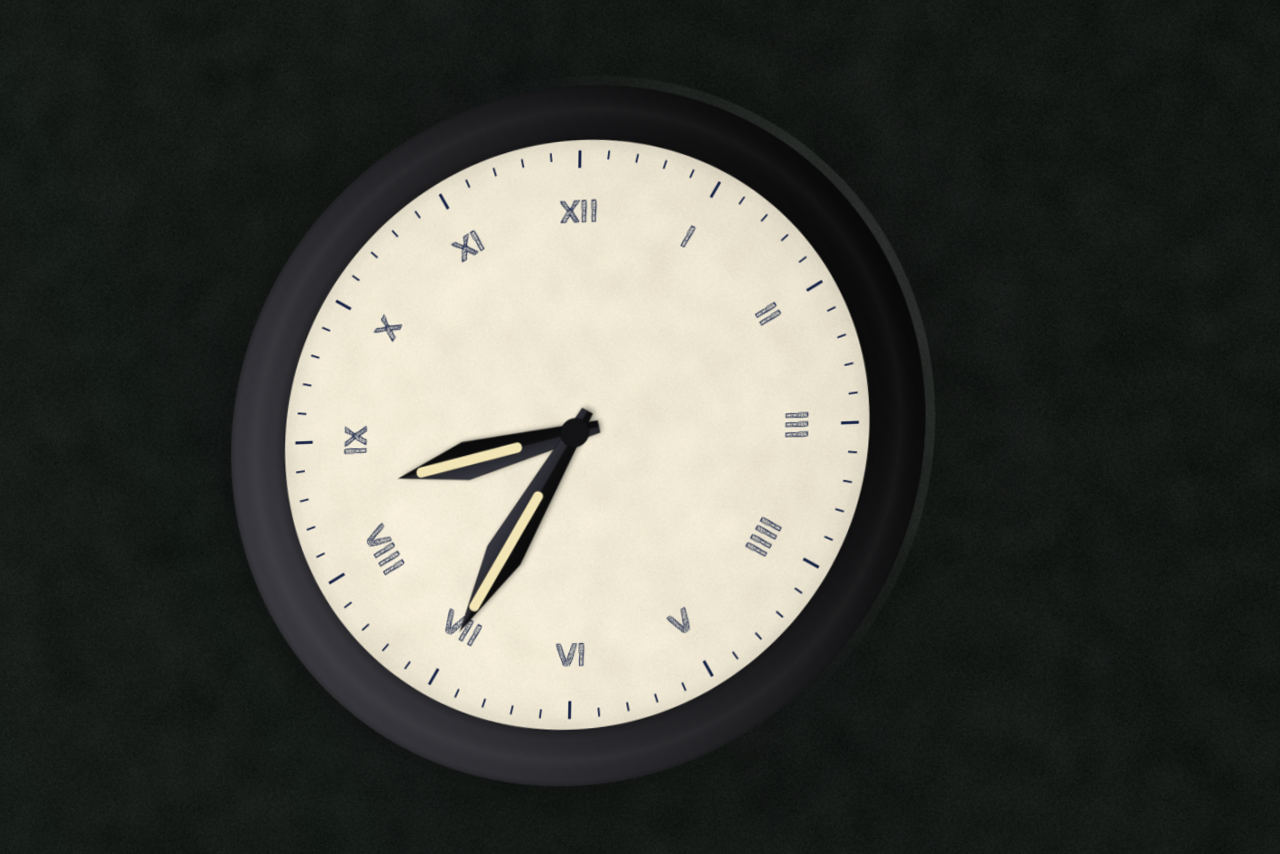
8:35
